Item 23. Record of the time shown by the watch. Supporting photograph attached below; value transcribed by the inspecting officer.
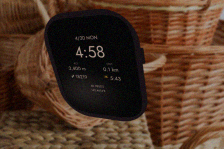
4:58
